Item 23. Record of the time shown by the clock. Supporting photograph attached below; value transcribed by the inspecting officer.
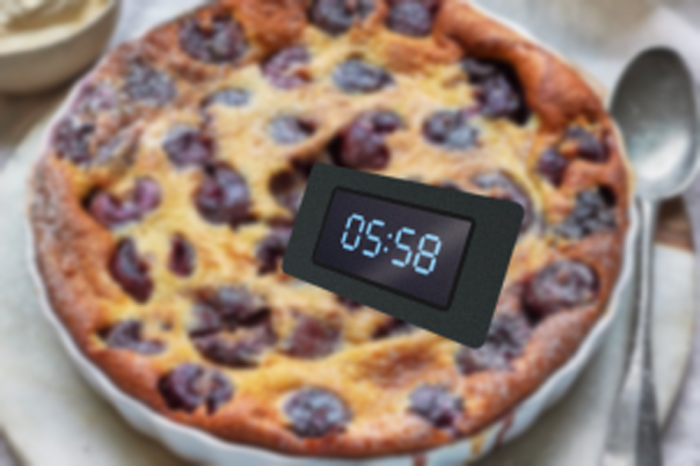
5:58
